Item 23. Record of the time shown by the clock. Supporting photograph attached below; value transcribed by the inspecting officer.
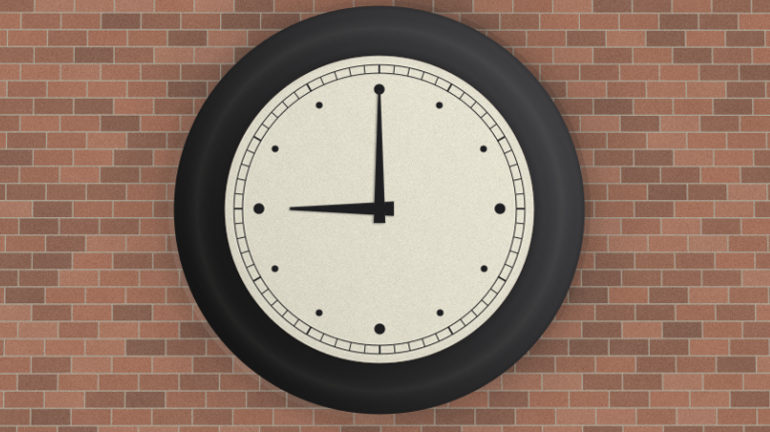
9:00
